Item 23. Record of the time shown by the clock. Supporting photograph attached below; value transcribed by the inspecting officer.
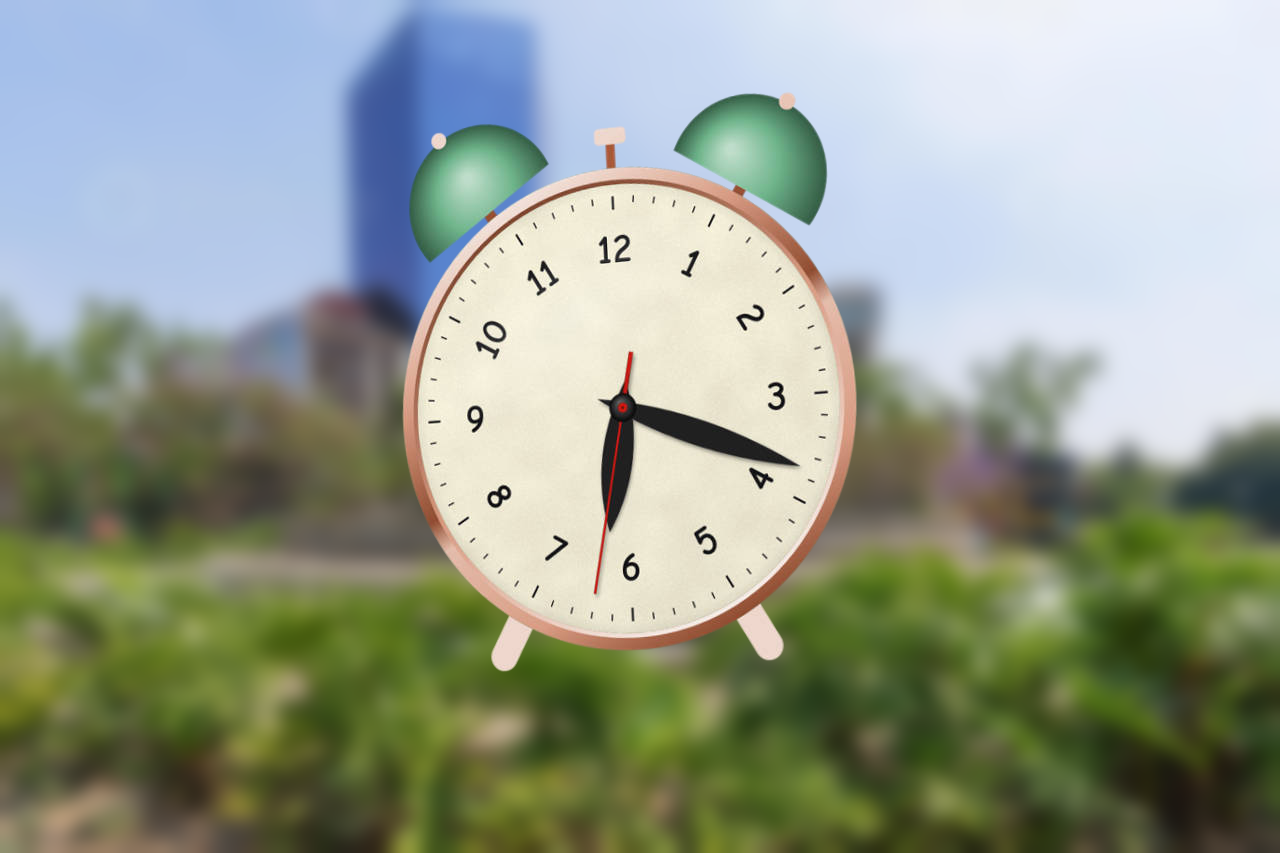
6:18:32
